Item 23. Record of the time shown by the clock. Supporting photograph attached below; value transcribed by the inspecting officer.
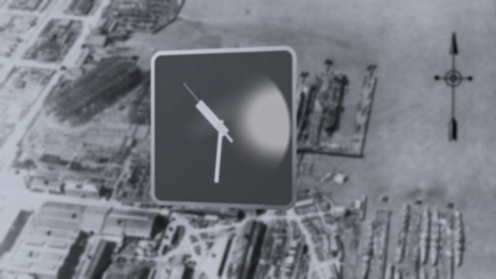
10:30:53
